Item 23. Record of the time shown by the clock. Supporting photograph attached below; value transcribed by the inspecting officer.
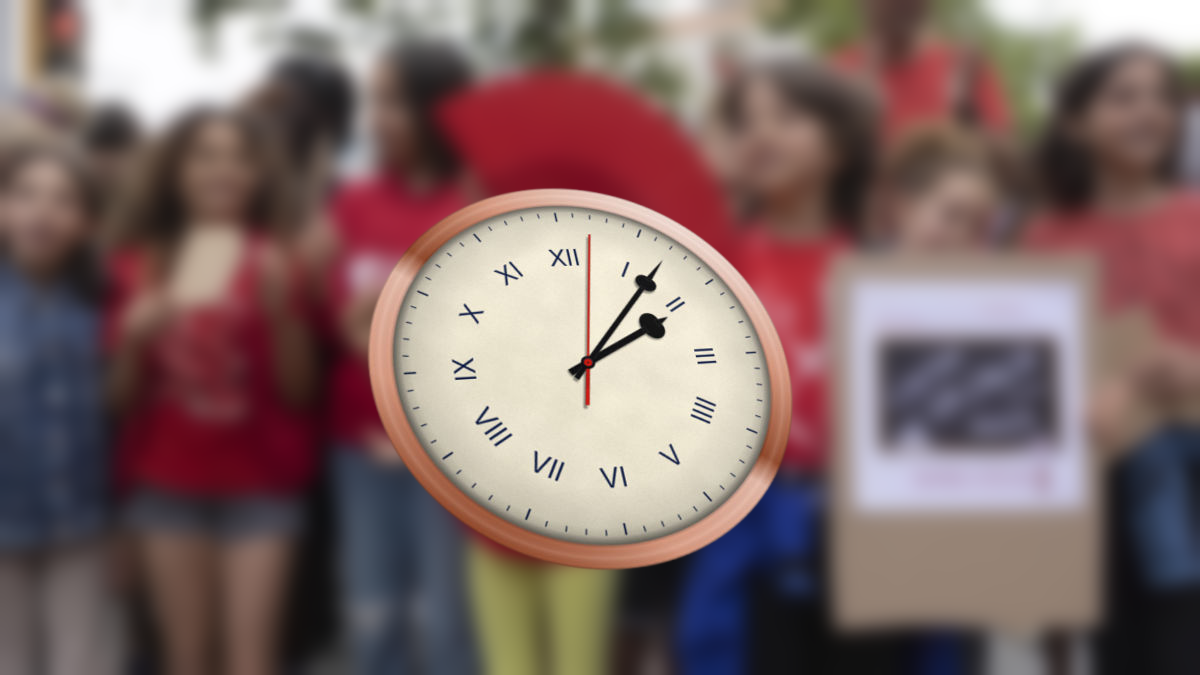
2:07:02
